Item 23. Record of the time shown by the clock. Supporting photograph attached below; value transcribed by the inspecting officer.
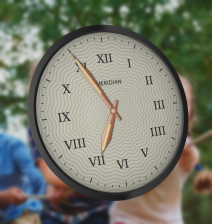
6:55
